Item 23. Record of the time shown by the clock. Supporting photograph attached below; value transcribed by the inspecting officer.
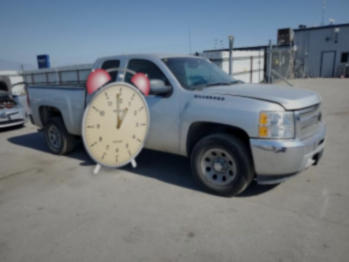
12:59
